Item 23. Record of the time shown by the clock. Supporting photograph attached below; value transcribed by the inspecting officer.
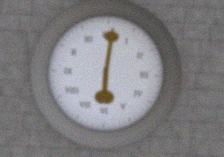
6:01
